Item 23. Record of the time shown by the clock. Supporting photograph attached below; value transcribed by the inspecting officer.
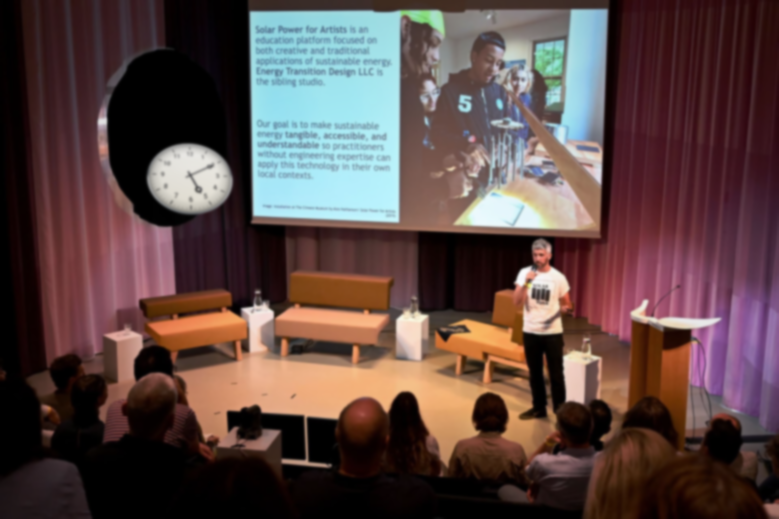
5:10
